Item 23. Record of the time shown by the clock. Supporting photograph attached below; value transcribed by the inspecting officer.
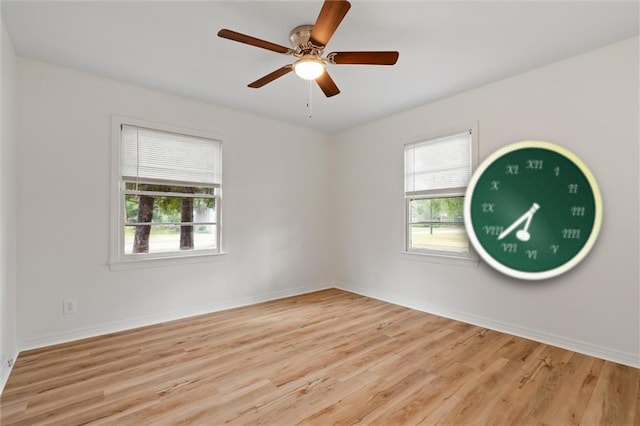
6:38
